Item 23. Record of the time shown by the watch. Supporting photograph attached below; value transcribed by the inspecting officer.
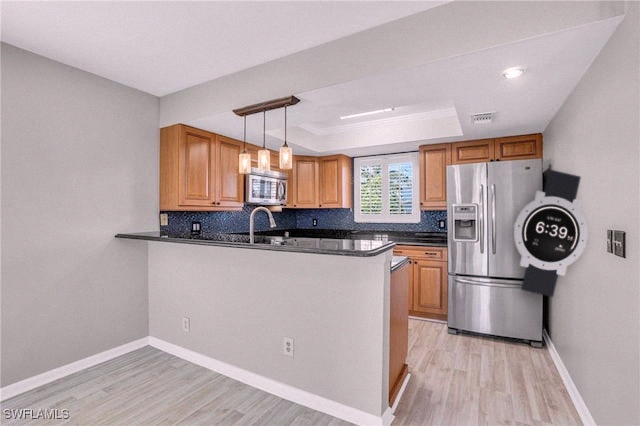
6:39
